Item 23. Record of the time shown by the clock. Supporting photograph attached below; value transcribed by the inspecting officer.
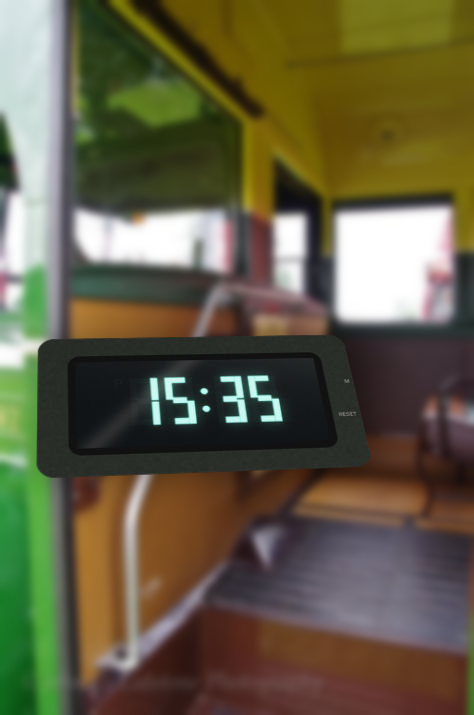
15:35
